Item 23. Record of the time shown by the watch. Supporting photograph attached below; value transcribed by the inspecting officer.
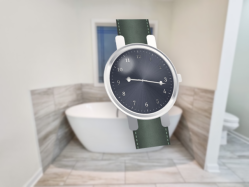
9:17
